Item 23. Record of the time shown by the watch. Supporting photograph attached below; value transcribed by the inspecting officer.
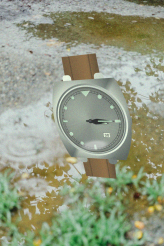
3:15
